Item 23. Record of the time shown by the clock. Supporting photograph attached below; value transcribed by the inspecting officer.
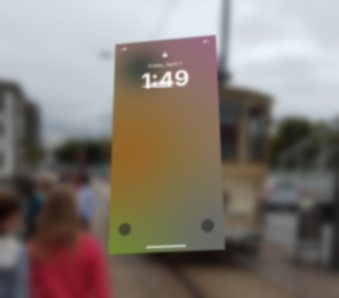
1:49
